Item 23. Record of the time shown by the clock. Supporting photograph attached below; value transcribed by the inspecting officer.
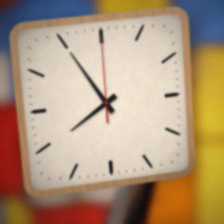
7:55:00
